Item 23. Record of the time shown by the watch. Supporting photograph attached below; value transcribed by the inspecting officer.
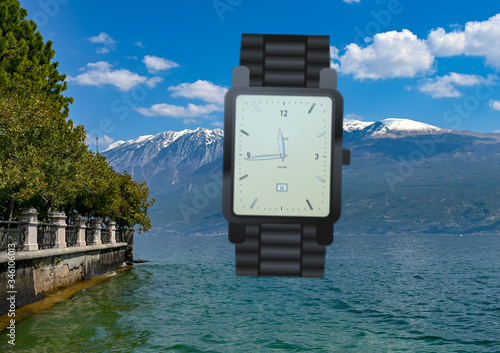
11:44
